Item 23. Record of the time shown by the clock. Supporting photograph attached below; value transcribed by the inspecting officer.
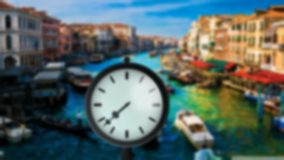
7:38
